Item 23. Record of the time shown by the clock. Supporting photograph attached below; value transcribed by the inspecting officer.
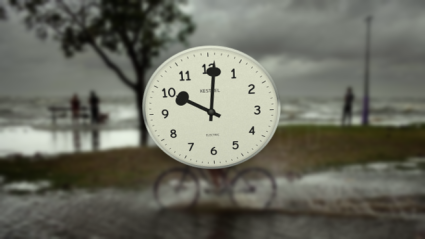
10:01
